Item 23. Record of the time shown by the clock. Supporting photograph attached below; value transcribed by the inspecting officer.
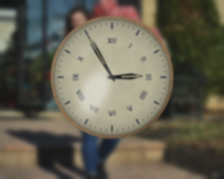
2:55
